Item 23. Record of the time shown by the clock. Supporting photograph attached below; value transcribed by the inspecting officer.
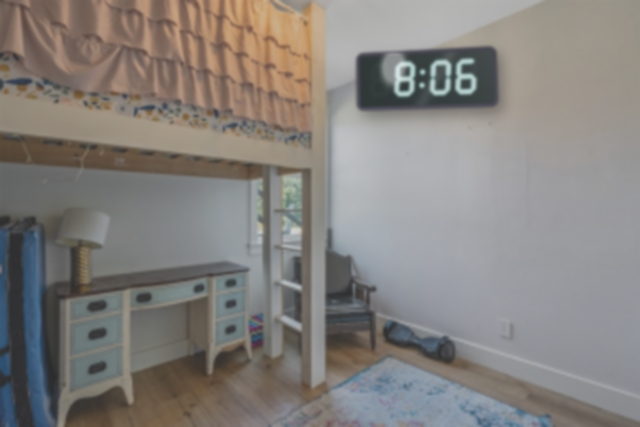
8:06
